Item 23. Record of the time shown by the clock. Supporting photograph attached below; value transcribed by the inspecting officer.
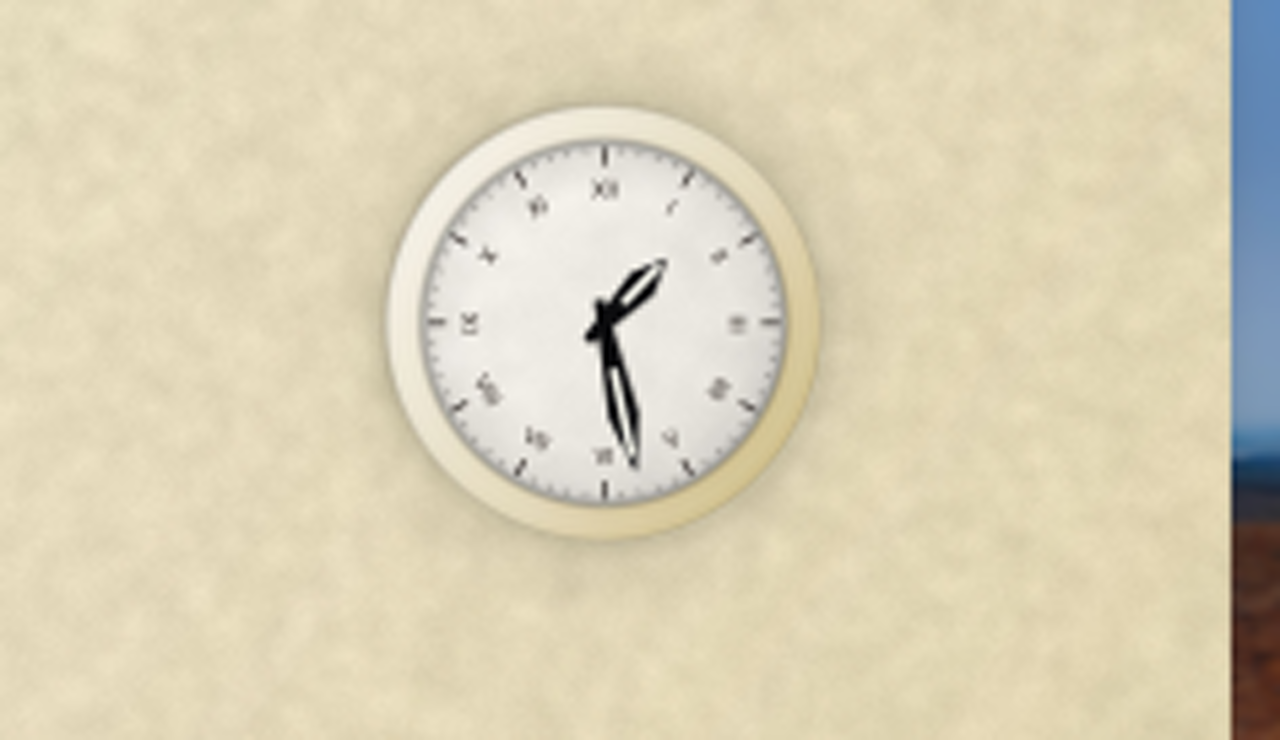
1:28
